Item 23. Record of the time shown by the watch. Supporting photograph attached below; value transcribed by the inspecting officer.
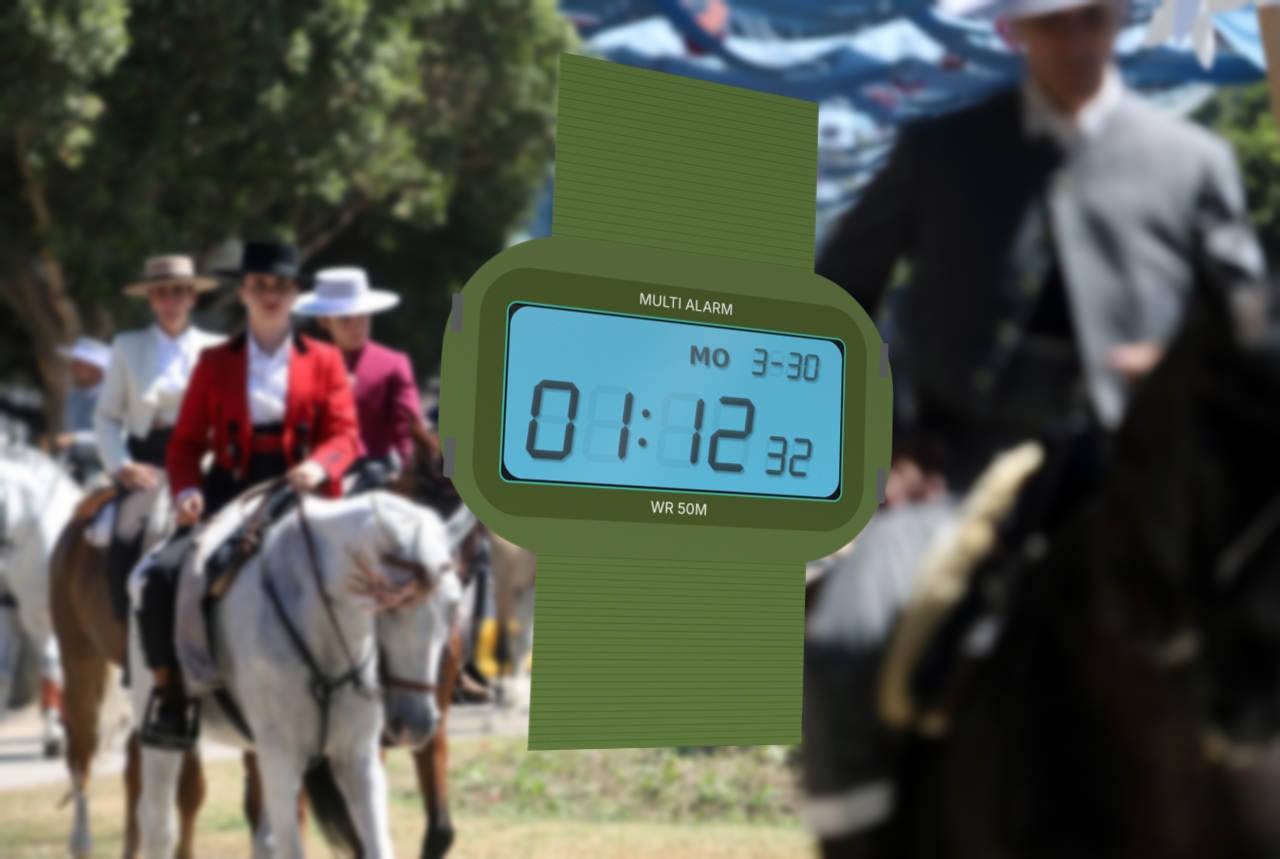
1:12:32
